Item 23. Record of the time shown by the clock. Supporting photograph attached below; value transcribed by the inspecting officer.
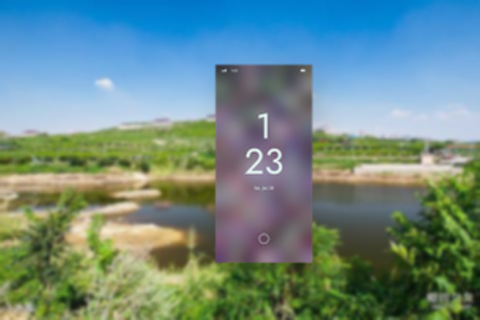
1:23
